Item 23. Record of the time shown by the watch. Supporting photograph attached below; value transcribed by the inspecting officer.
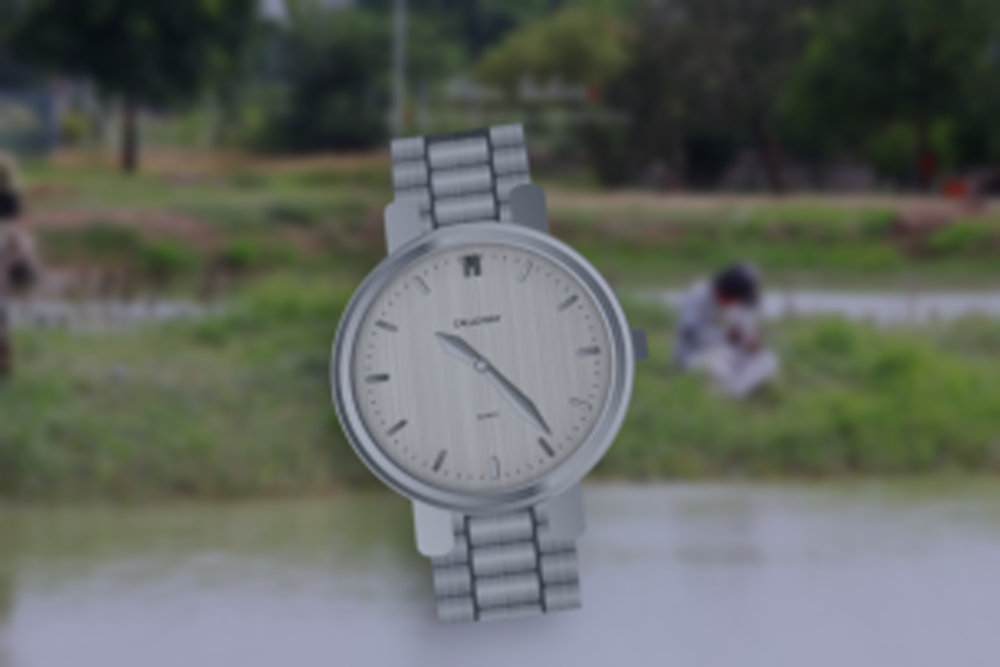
10:24
